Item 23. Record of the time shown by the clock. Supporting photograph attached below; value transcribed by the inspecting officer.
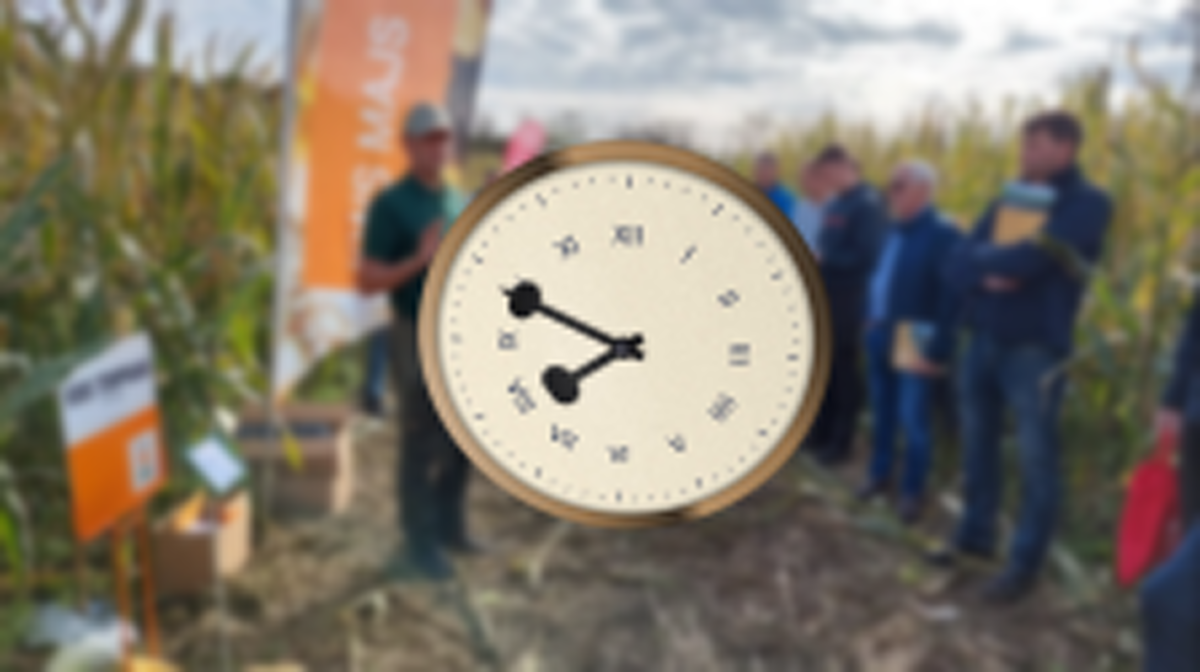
7:49
